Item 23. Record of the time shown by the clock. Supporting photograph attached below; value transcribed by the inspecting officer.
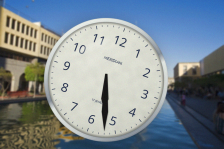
5:27
